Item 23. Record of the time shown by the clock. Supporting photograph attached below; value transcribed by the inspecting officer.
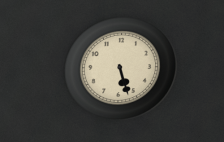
5:27
